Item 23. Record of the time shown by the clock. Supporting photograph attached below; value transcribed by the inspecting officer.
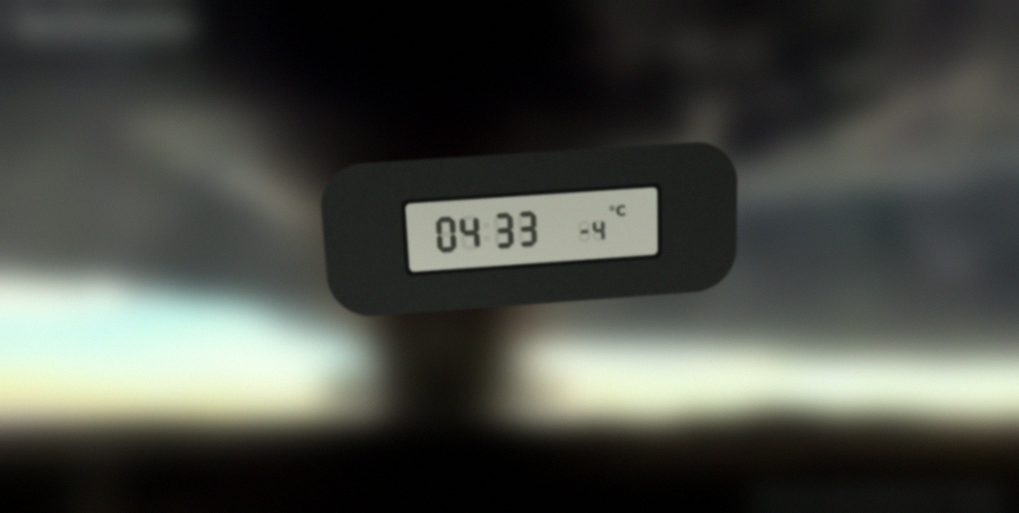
4:33
